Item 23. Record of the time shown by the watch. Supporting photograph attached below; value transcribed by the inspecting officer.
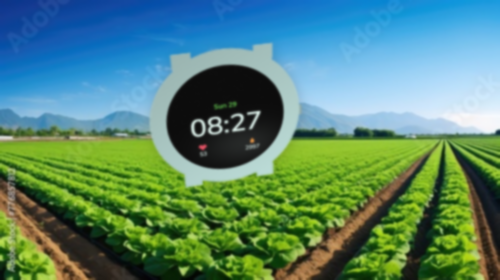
8:27
